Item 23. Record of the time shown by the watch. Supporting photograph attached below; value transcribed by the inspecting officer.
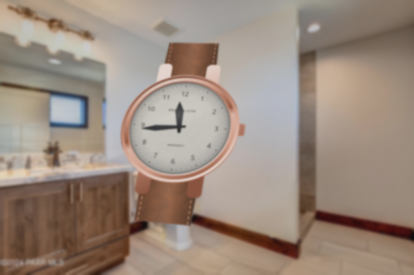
11:44
